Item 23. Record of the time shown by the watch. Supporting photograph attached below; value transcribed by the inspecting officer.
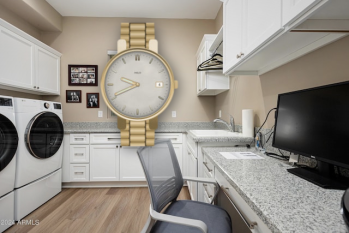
9:41
